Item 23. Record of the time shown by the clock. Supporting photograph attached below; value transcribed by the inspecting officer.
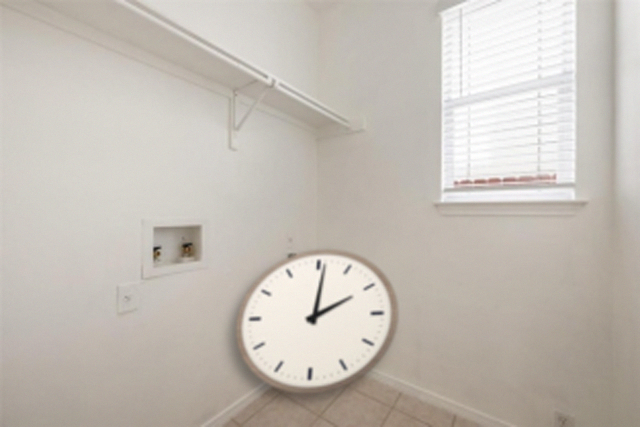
2:01
